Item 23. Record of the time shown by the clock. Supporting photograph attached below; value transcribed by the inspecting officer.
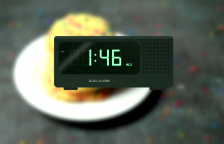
1:46
